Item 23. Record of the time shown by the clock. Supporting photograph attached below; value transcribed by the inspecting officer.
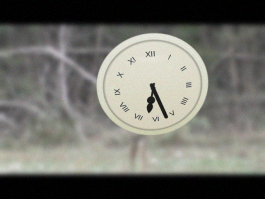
6:27
